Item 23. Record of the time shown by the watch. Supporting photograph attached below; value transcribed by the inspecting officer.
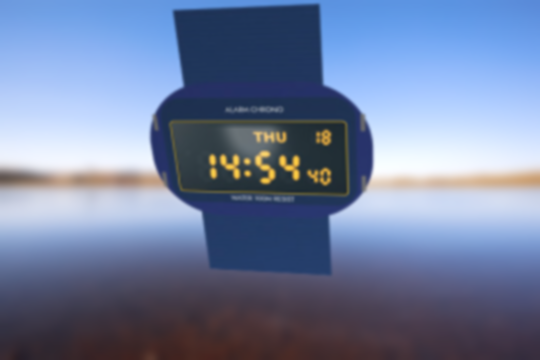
14:54:40
